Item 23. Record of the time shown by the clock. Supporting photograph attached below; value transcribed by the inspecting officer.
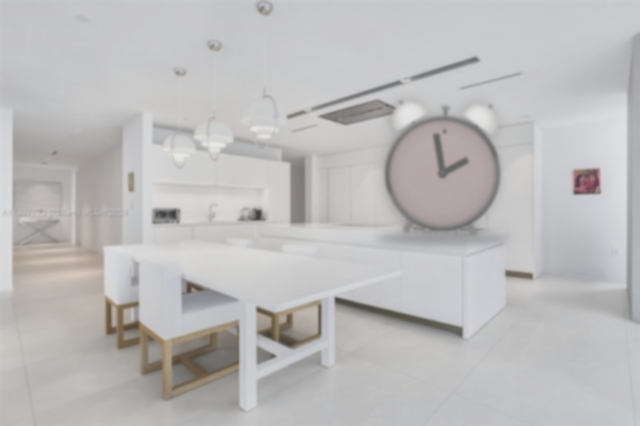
1:58
